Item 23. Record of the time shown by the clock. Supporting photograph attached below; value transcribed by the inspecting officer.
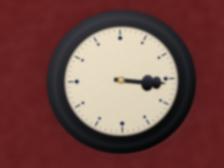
3:16
